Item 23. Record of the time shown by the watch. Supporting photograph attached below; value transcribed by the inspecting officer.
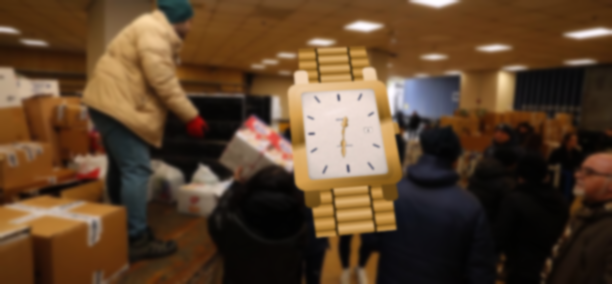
12:31
